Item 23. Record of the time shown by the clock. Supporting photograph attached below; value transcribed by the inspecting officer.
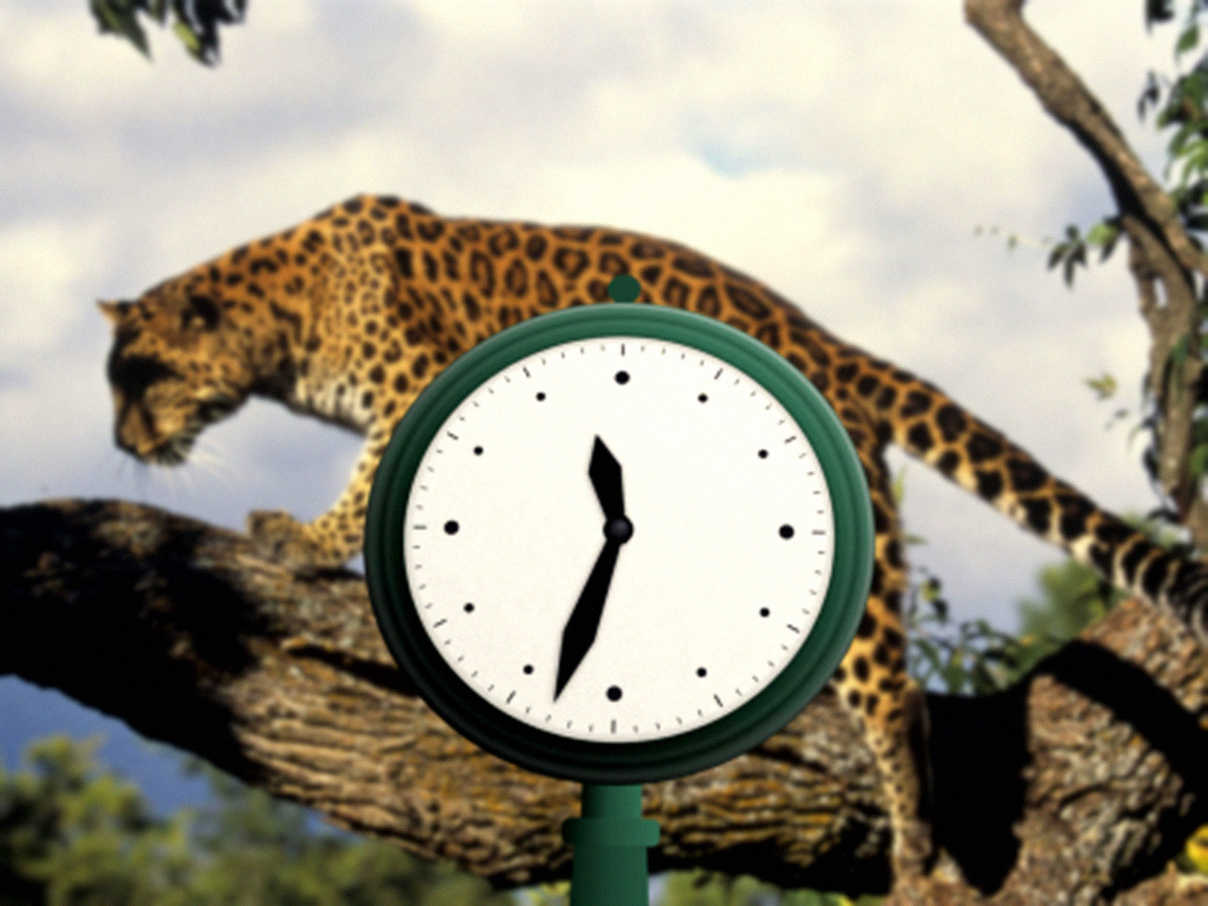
11:33
